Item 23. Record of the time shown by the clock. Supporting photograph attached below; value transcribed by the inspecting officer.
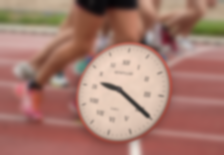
9:20
